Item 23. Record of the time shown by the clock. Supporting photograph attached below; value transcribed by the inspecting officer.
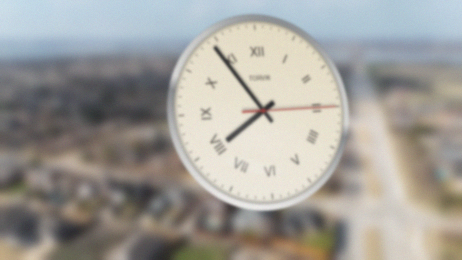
7:54:15
